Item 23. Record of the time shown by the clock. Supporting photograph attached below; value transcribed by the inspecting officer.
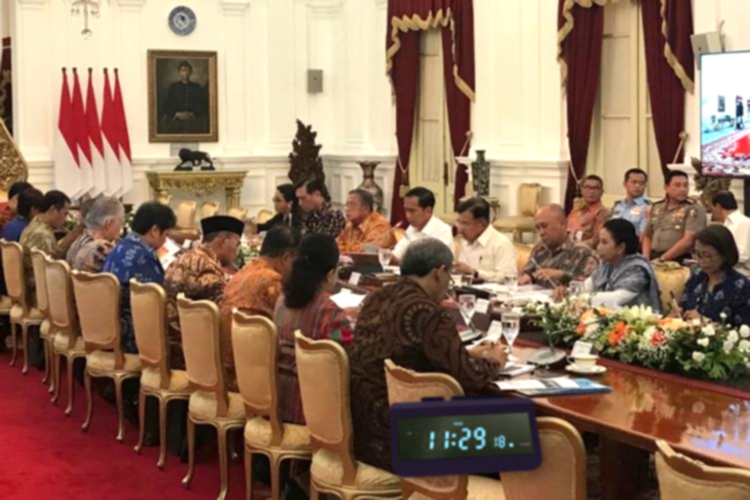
11:29:18
